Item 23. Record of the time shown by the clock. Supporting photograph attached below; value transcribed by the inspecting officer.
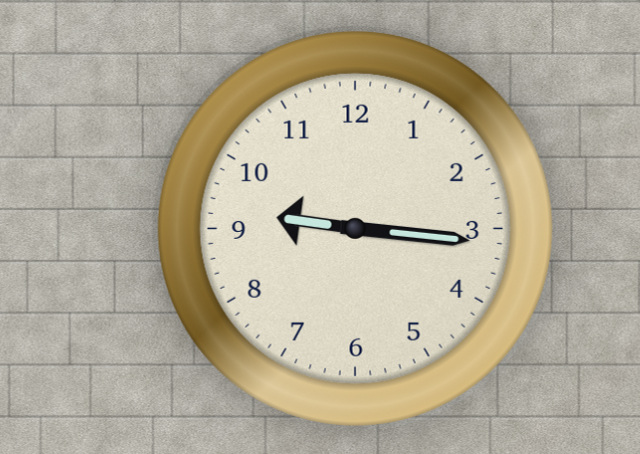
9:16
